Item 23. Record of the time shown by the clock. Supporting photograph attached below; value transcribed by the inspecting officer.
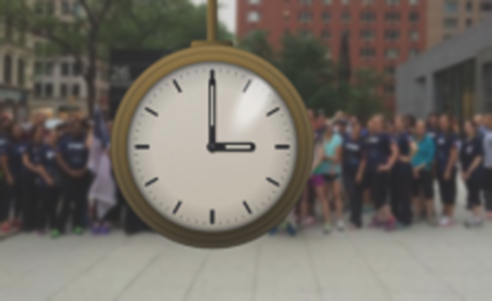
3:00
